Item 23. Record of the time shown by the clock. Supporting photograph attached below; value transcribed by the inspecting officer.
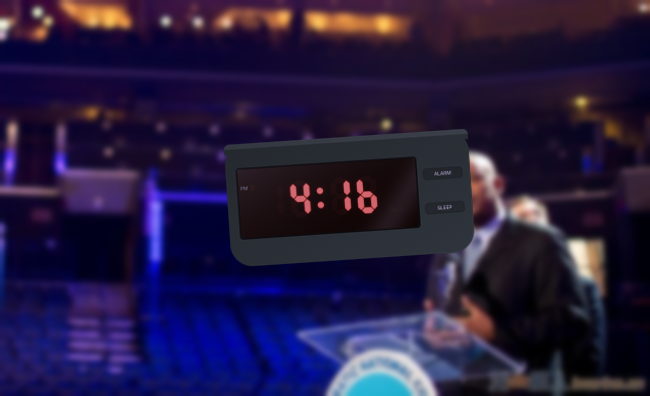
4:16
